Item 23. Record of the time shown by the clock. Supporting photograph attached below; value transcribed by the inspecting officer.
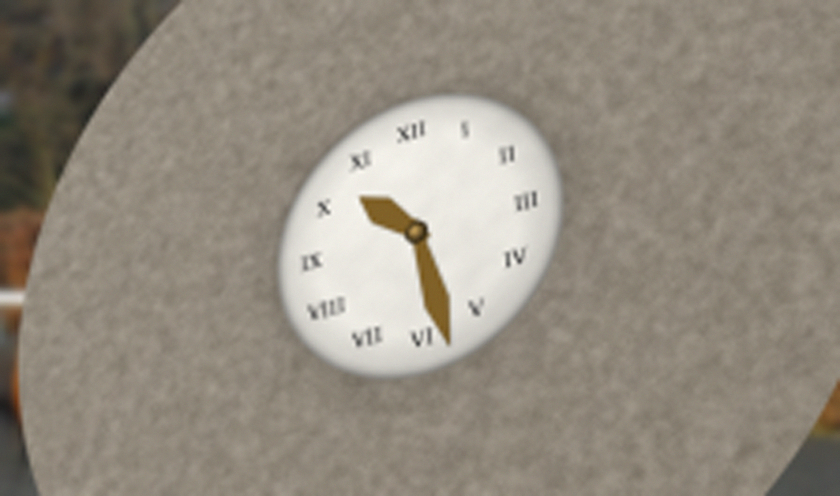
10:28
